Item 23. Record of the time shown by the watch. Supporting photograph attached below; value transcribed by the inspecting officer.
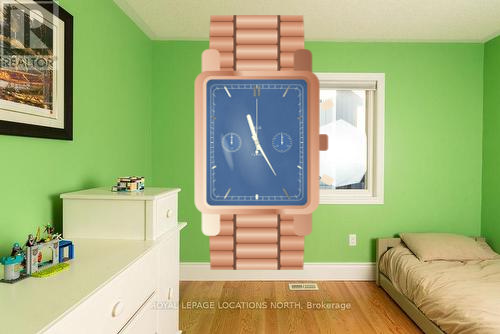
11:25
